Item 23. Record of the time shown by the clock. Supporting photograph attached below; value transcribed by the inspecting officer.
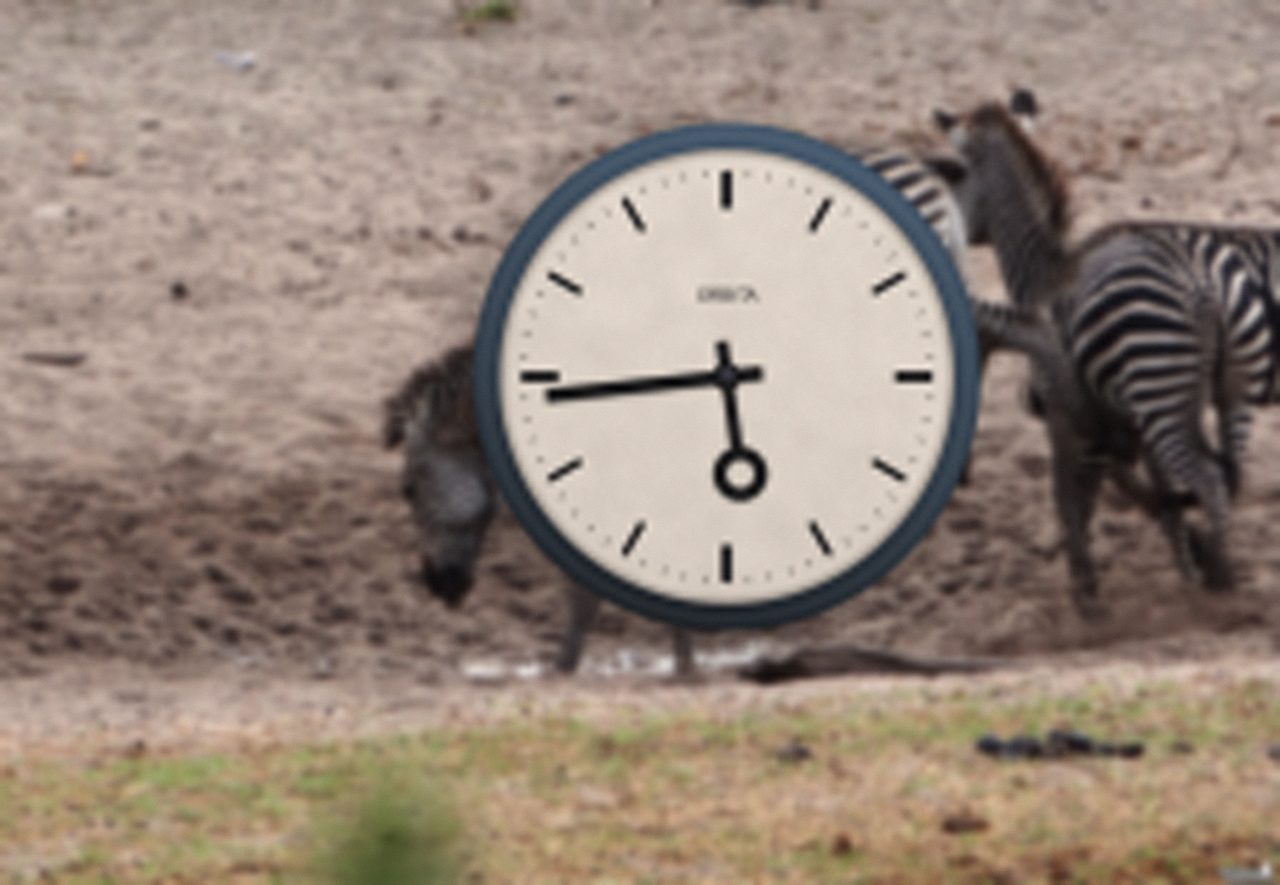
5:44
